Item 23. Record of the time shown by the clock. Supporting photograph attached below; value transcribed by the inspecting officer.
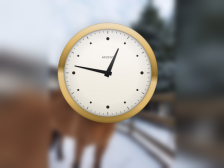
12:47
